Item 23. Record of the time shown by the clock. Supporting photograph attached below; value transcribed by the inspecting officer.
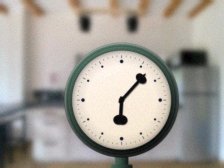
6:07
